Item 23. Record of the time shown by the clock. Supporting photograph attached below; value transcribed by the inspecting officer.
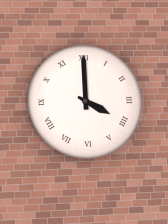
4:00
